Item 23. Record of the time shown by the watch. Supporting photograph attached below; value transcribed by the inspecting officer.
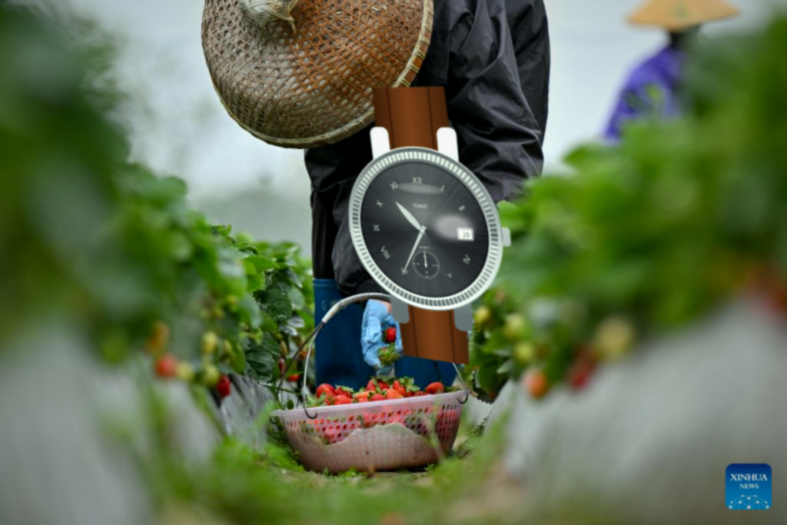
10:35
